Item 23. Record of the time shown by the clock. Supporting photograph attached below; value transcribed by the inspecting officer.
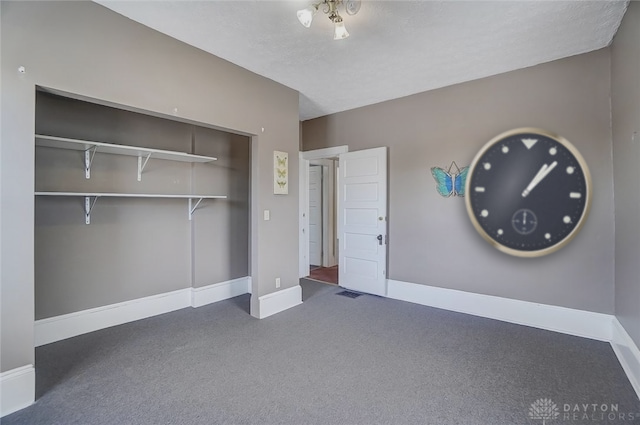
1:07
